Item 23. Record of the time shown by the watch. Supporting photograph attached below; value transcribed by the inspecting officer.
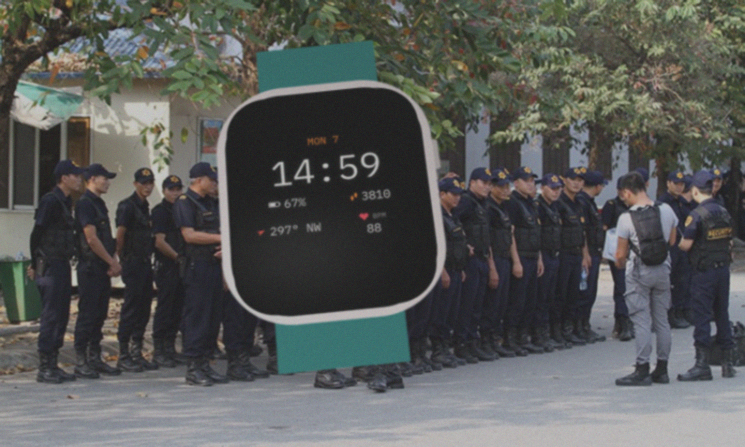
14:59
